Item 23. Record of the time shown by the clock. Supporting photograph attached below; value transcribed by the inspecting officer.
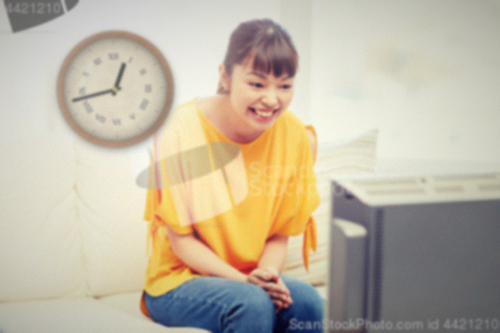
12:43
